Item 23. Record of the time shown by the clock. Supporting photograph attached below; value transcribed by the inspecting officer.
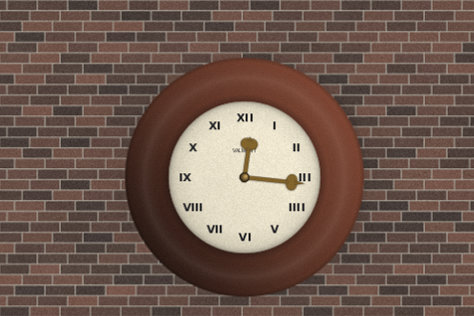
12:16
